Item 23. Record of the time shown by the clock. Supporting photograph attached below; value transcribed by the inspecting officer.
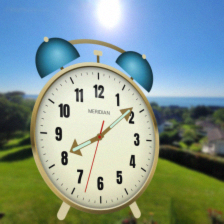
8:08:33
